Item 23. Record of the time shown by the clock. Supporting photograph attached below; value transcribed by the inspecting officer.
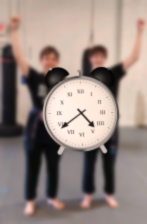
4:39
